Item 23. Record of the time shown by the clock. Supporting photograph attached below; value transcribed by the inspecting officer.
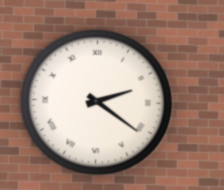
2:21
